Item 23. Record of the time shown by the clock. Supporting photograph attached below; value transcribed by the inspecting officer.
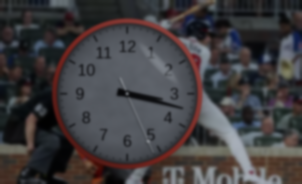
3:17:26
